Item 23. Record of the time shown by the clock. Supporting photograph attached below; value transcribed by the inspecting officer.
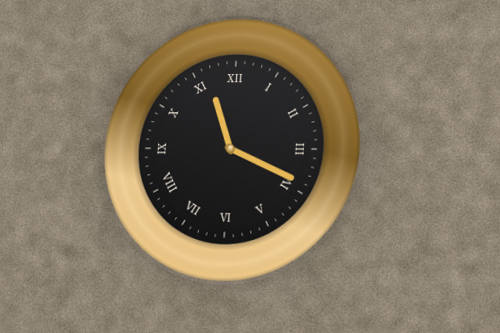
11:19
